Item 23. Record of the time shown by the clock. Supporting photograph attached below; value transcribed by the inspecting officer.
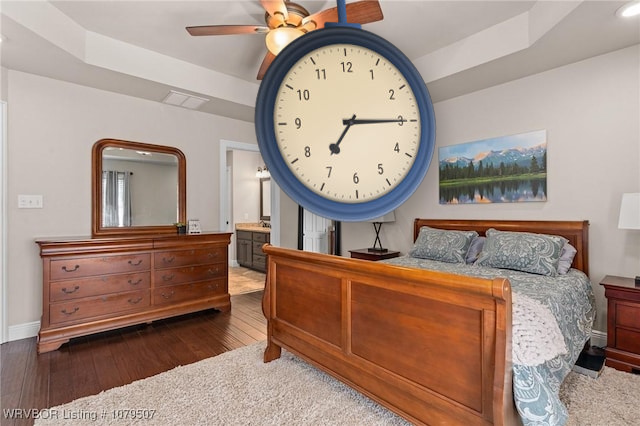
7:15
